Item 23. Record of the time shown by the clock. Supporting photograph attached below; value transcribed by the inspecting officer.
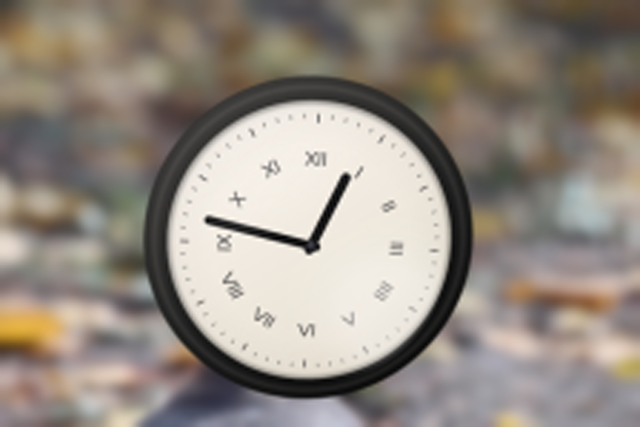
12:47
